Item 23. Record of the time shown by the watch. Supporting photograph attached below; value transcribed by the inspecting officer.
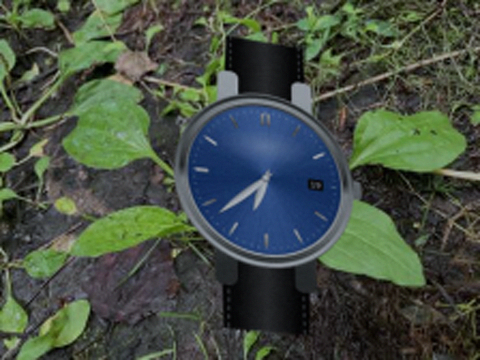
6:38
